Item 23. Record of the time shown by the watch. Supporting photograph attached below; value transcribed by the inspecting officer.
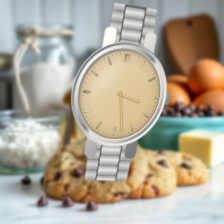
3:28
